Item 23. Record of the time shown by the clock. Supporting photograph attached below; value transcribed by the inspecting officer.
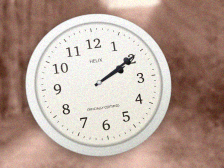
2:10
